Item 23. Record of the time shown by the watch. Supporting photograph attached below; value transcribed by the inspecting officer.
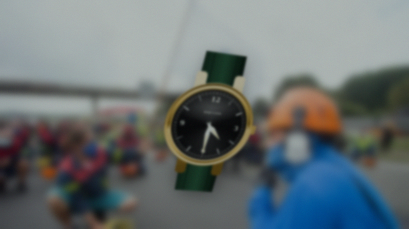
4:30
